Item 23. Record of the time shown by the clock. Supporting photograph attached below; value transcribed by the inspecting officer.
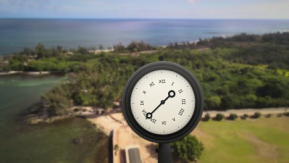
1:38
